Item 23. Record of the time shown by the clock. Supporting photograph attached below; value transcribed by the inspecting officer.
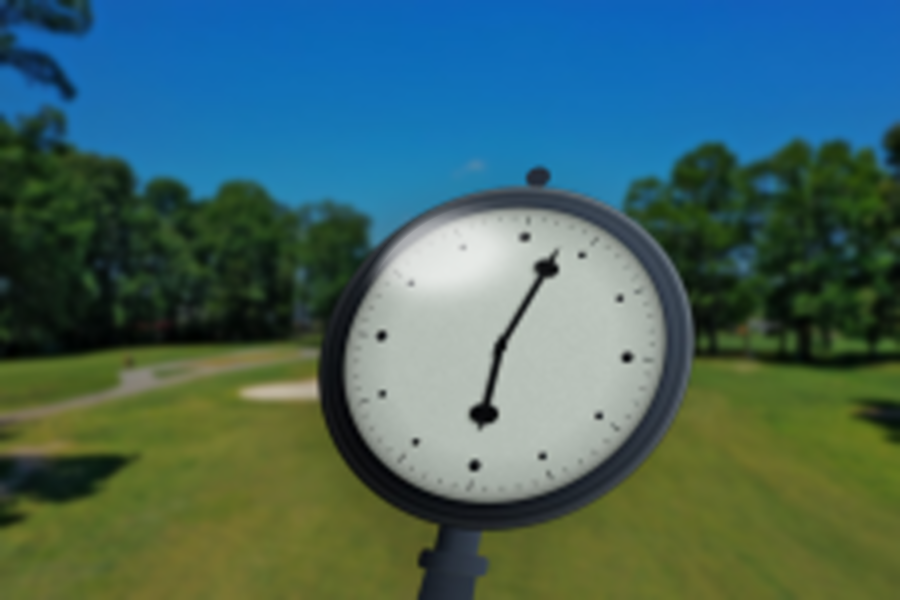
6:03
